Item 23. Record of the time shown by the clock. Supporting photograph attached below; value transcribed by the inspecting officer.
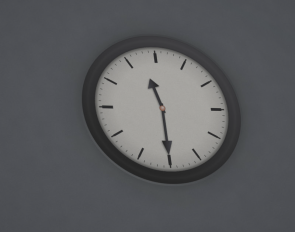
11:30
